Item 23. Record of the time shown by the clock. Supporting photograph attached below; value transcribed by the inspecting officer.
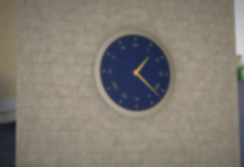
1:22
